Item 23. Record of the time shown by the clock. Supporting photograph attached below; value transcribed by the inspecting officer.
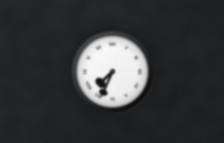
7:34
